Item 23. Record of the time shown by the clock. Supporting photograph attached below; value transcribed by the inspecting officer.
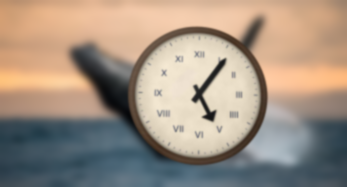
5:06
